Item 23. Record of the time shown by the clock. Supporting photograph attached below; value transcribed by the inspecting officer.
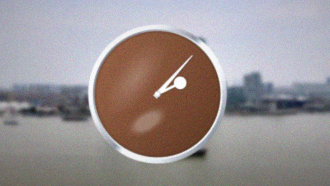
2:07
